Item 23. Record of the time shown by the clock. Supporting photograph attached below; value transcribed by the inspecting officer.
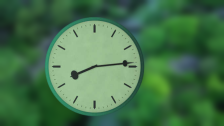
8:14
